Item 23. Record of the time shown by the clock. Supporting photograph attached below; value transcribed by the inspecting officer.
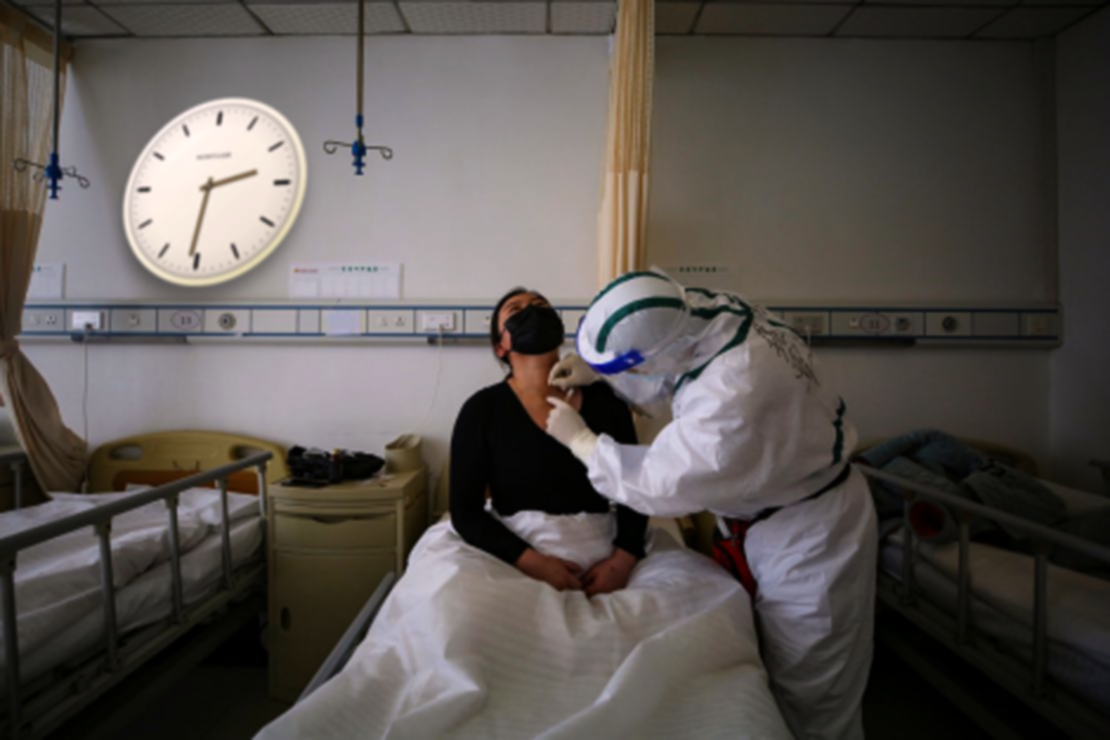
2:31
